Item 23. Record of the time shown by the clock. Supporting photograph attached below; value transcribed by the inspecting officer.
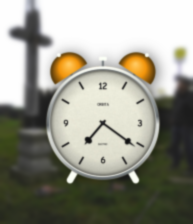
7:21
